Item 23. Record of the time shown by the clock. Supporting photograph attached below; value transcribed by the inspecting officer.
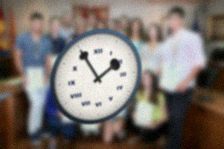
1:55
